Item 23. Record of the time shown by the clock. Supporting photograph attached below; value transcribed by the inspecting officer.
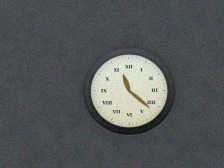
11:22
